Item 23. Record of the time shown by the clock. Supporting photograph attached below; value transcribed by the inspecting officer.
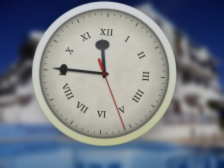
11:45:26
